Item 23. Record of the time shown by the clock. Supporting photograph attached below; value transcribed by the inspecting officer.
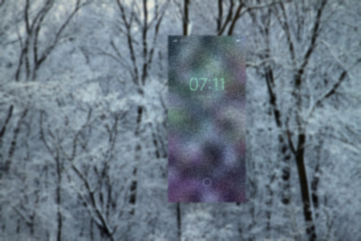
7:11
